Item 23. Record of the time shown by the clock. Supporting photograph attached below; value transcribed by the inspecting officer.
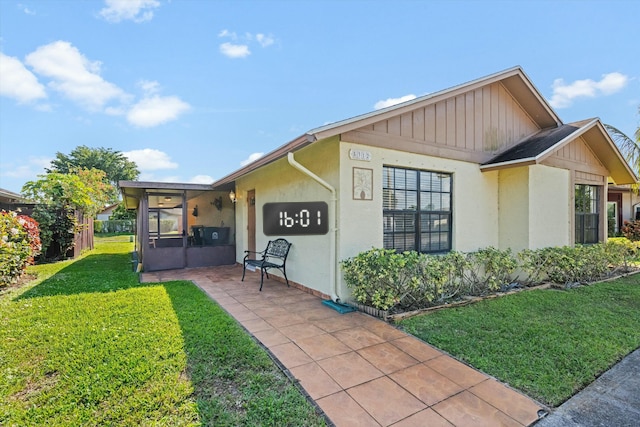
16:01
